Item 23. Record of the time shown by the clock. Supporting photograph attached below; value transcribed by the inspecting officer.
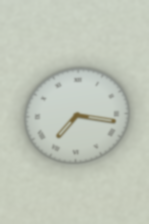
7:17
